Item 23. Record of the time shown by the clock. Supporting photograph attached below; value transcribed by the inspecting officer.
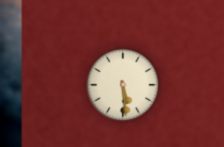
5:29
